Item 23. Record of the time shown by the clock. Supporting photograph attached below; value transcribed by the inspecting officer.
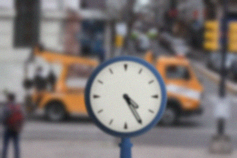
4:25
